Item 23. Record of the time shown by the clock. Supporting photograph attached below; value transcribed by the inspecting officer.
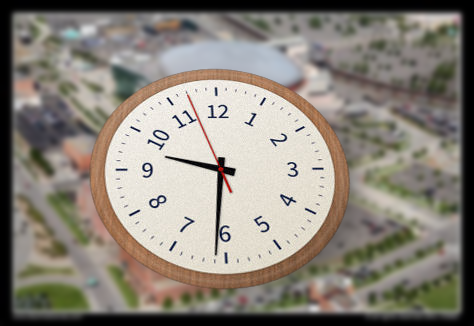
9:30:57
